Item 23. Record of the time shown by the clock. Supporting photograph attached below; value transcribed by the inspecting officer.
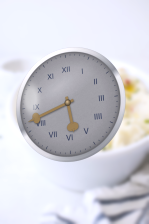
5:42
